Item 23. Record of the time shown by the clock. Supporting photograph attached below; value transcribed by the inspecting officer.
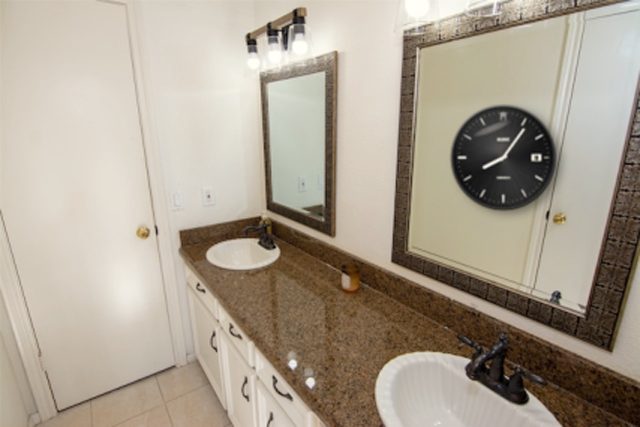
8:06
